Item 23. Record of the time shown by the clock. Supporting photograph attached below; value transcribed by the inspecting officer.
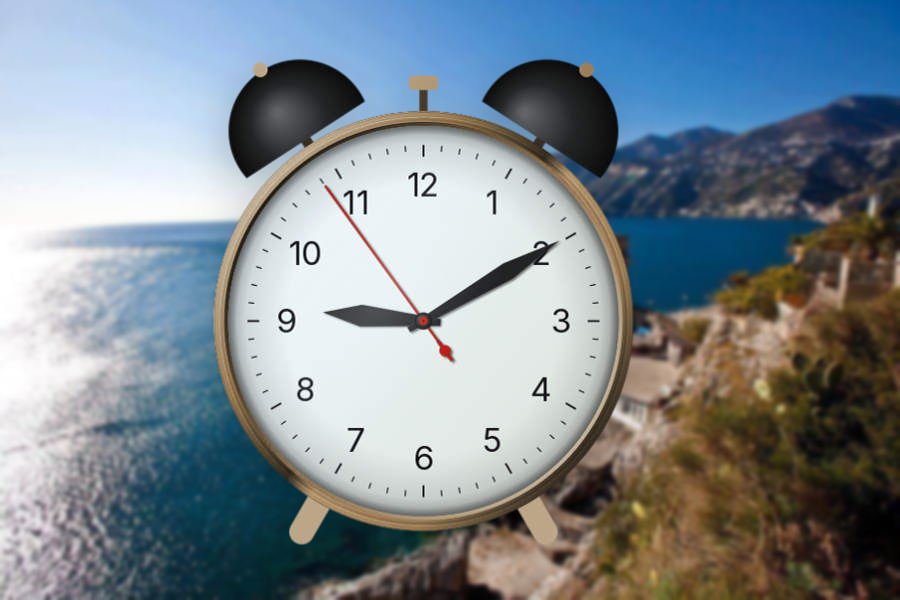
9:09:54
